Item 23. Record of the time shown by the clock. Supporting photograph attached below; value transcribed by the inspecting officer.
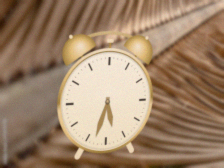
5:33
